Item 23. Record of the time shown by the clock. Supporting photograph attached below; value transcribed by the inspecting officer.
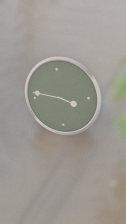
3:47
